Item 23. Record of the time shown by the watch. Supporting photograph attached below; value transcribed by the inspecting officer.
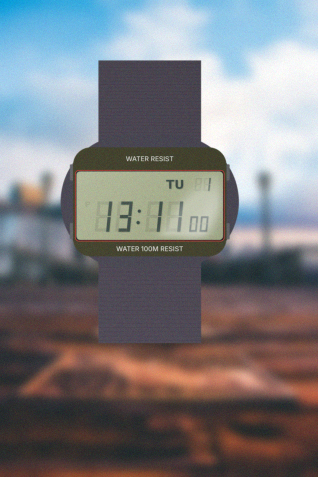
13:11:00
